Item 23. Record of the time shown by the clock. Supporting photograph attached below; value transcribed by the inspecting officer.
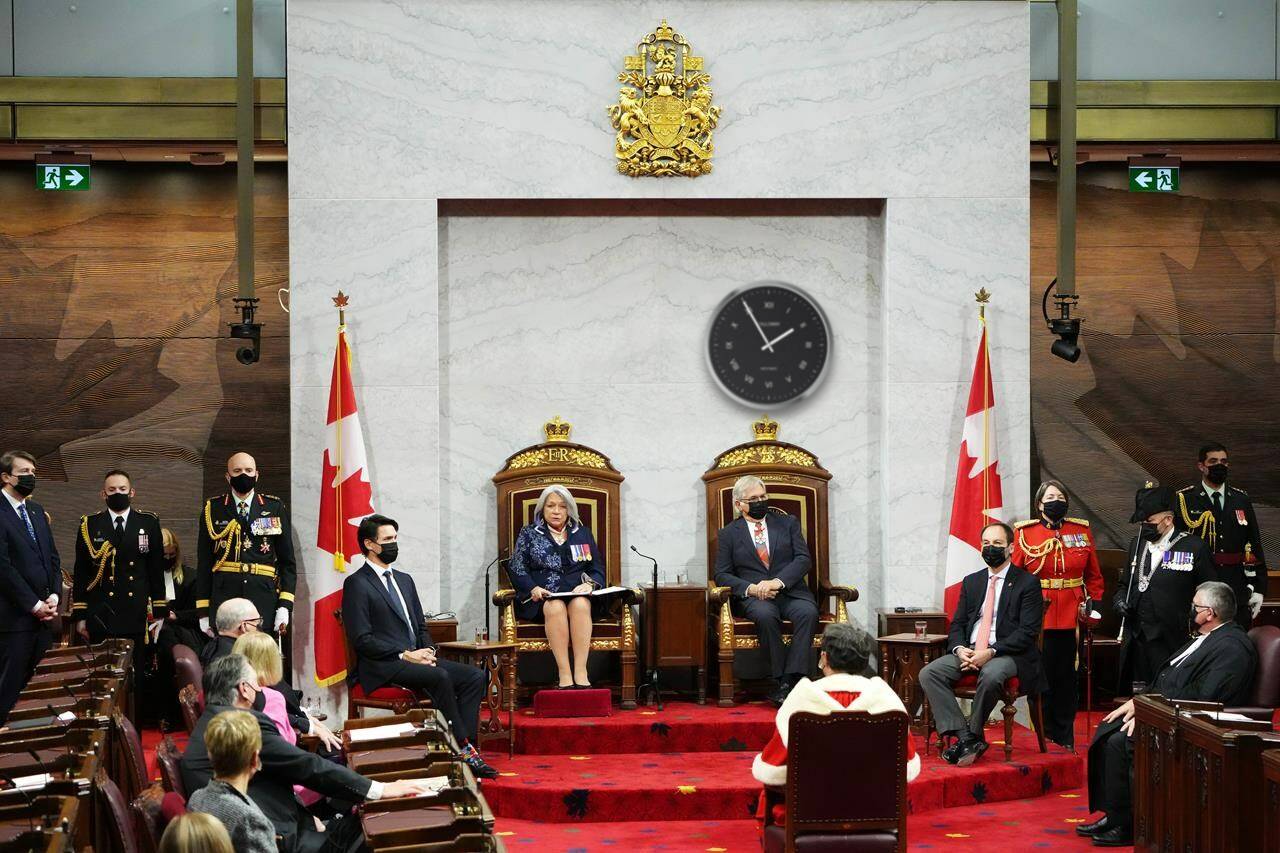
1:55
